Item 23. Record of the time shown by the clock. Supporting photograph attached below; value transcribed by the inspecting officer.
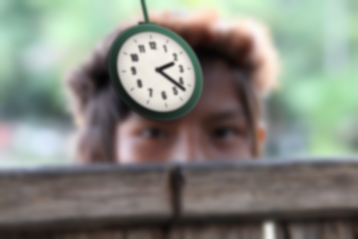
2:22
